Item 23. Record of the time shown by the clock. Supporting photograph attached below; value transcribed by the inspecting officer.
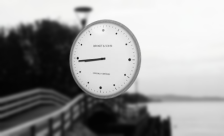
8:44
